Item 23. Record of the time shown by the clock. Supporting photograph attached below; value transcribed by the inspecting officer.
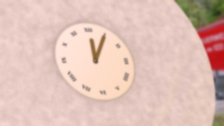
12:05
